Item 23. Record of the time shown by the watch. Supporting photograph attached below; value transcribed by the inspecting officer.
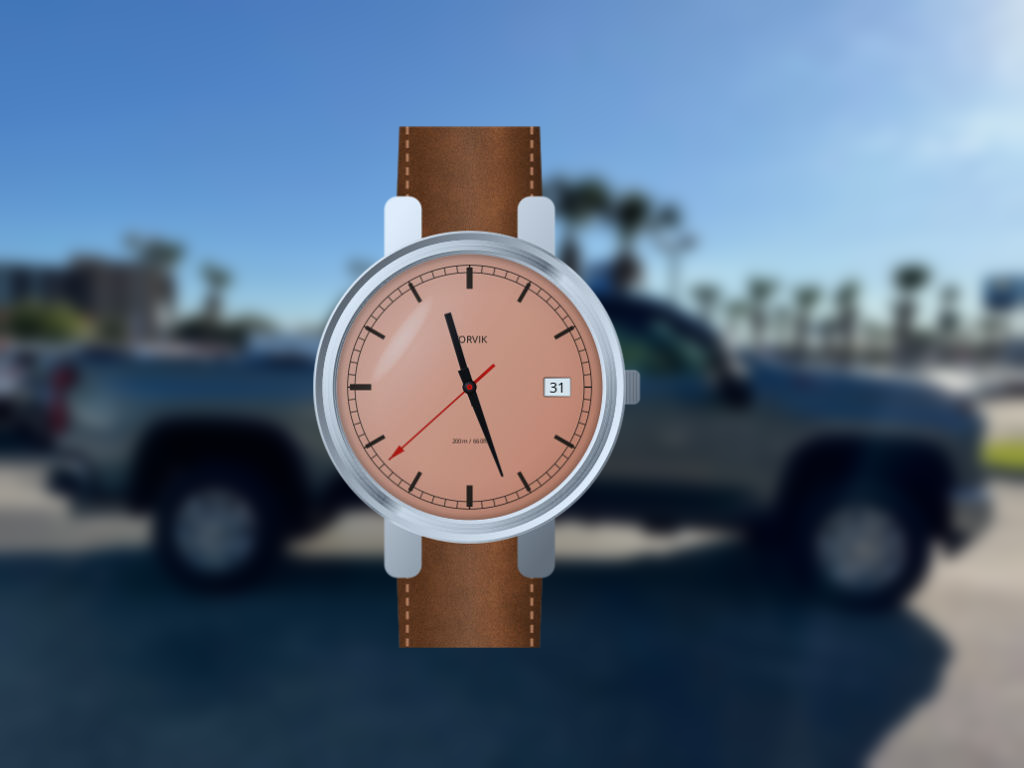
11:26:38
